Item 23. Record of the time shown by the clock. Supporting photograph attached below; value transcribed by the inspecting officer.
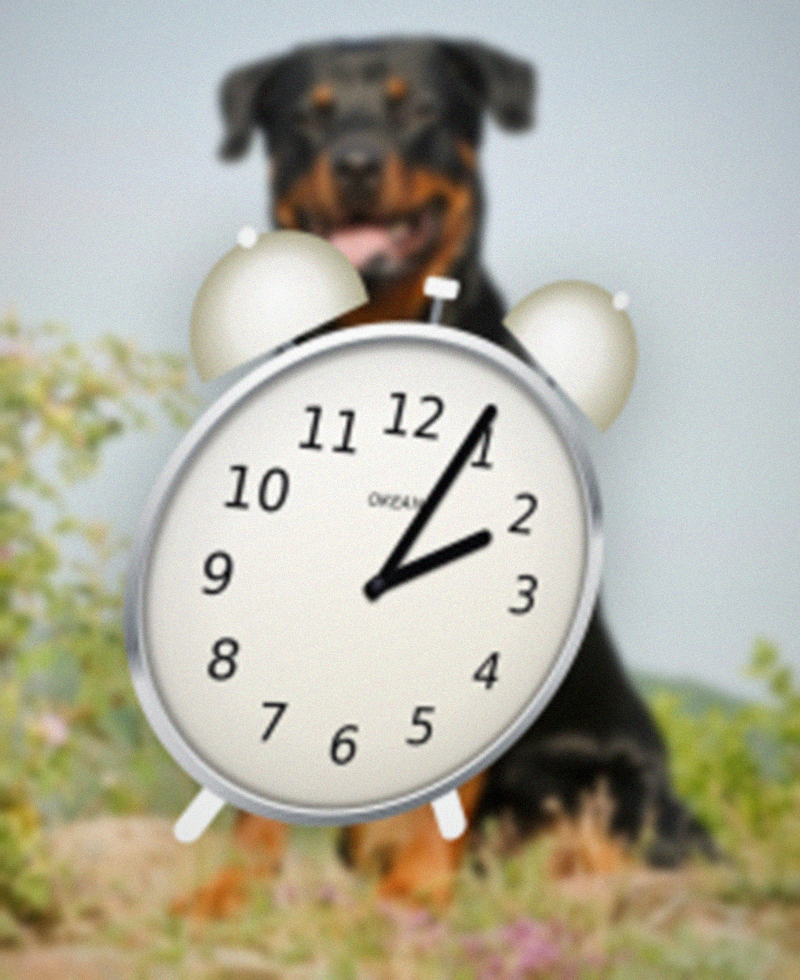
2:04
